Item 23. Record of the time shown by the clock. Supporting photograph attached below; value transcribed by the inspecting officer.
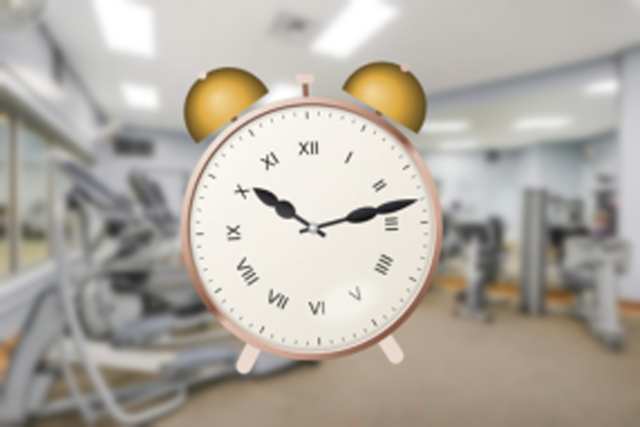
10:13
